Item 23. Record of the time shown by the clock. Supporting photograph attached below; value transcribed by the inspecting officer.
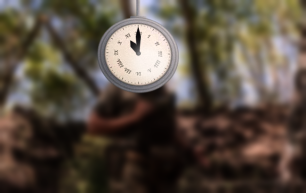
11:00
